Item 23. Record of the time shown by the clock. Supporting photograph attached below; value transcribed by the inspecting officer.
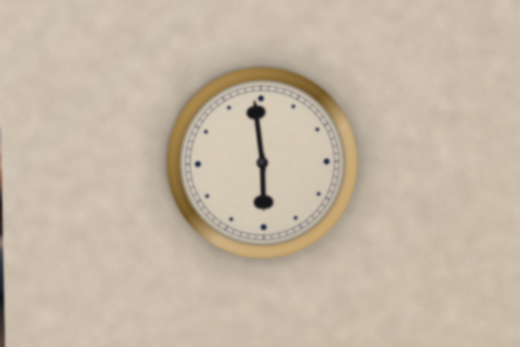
5:59
